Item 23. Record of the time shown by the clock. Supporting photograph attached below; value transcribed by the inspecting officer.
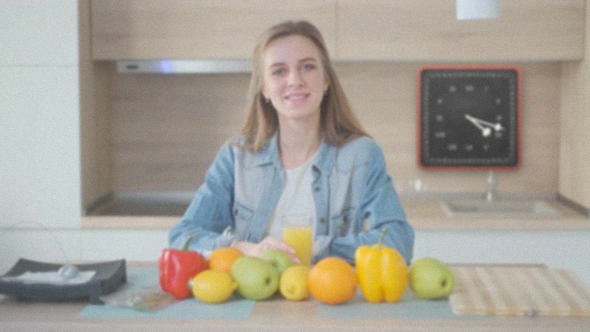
4:18
